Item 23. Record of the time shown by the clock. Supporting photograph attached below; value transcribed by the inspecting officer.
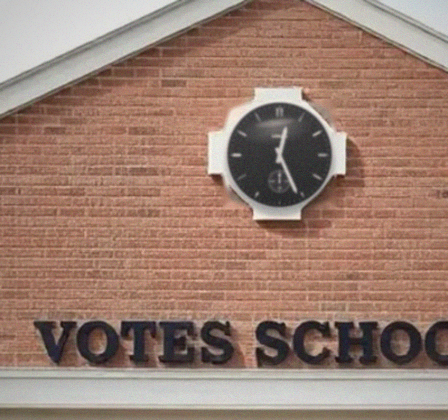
12:26
